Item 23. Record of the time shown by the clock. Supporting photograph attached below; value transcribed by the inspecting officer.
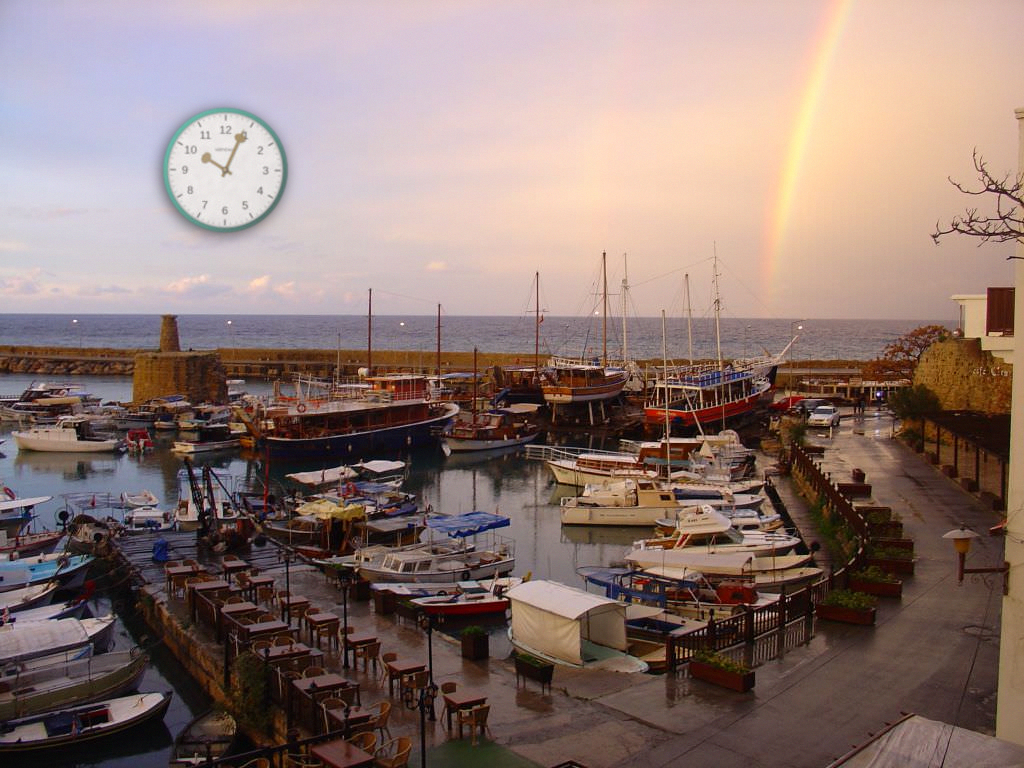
10:04
